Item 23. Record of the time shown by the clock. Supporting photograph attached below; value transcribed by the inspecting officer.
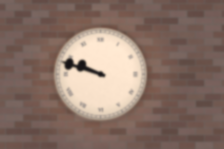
9:48
